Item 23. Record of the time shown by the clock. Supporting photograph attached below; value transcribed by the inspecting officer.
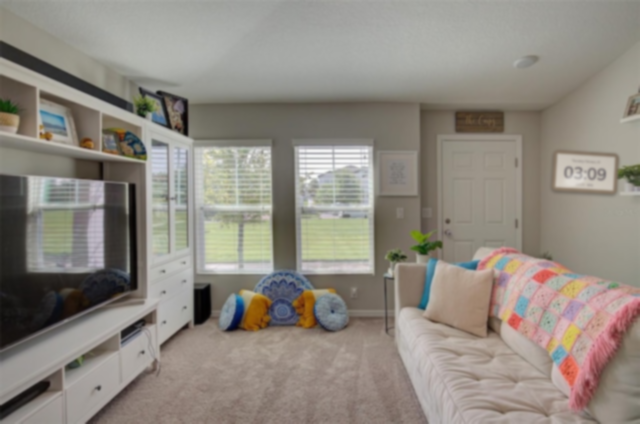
3:09
